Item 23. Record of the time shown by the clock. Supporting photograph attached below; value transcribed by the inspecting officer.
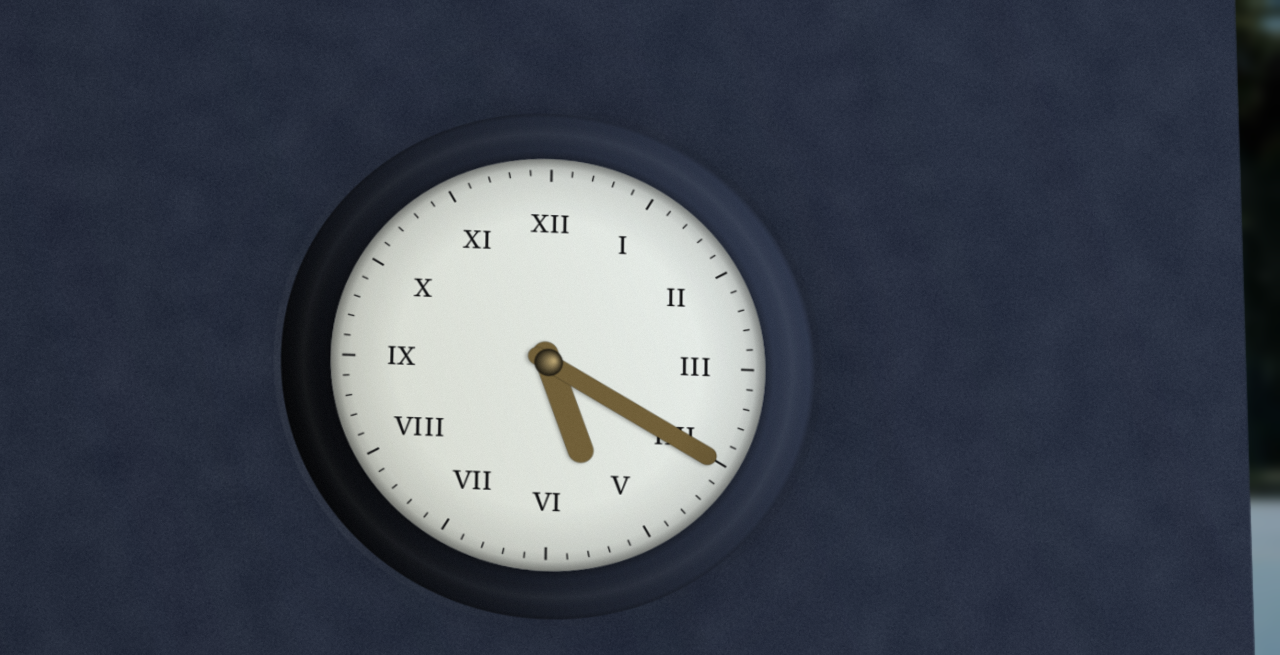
5:20
